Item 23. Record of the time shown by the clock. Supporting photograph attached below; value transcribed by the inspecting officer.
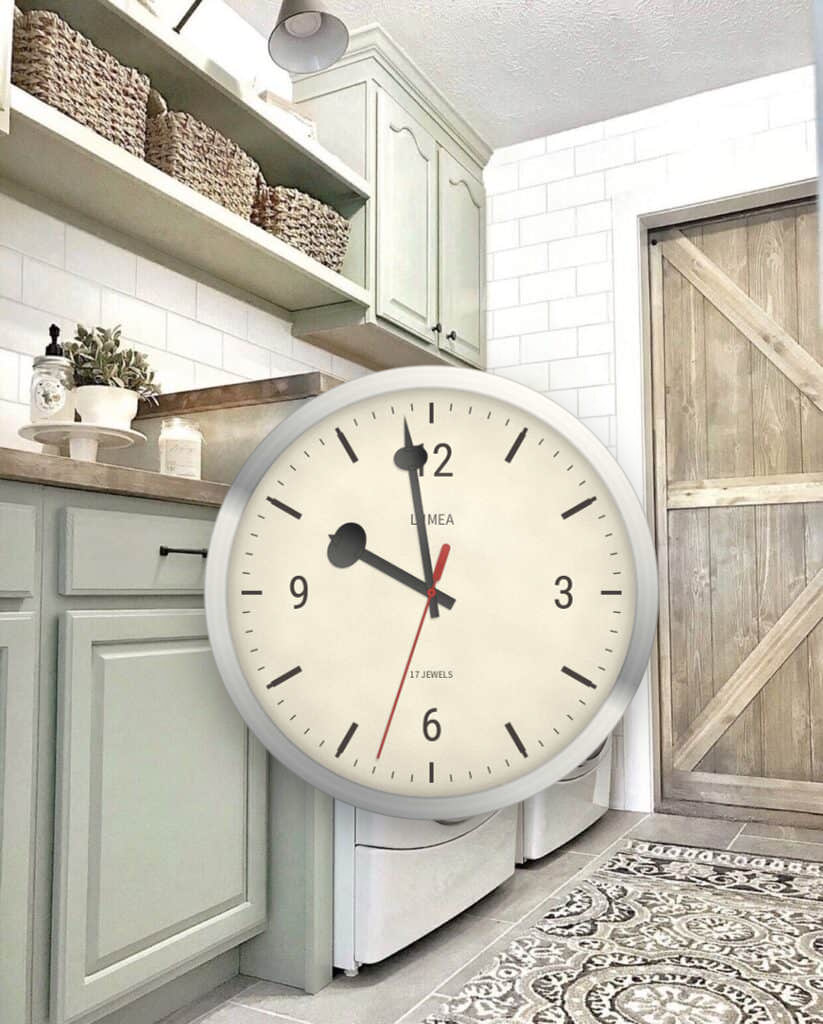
9:58:33
